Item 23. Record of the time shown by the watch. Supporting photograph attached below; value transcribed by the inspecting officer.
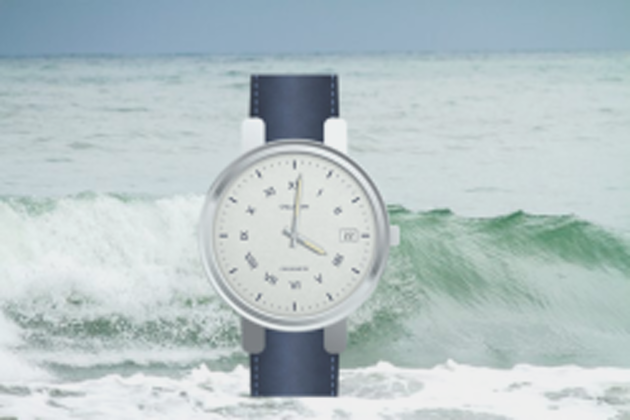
4:01
